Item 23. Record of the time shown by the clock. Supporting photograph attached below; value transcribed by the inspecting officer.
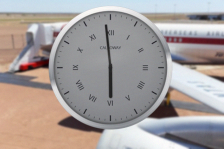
5:59
